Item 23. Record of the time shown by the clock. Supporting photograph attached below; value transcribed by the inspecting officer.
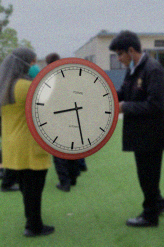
8:27
